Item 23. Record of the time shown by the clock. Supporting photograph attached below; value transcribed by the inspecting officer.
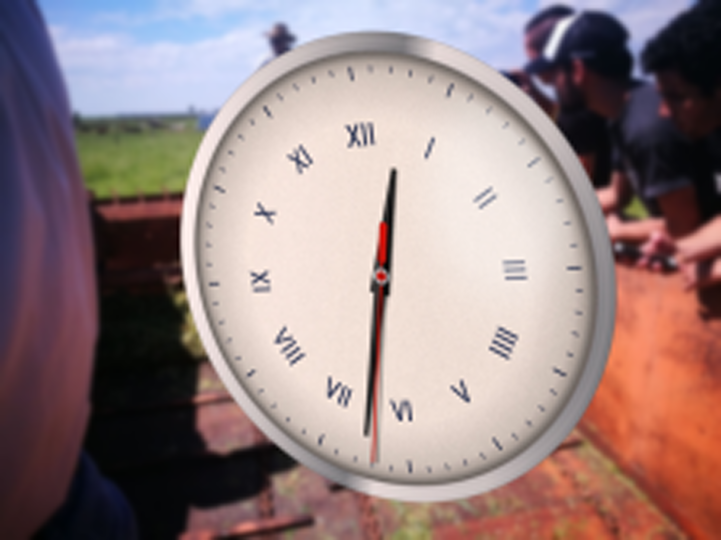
12:32:32
